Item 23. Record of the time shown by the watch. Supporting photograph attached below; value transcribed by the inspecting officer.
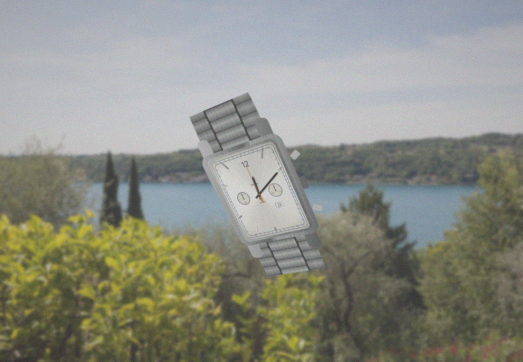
12:10
